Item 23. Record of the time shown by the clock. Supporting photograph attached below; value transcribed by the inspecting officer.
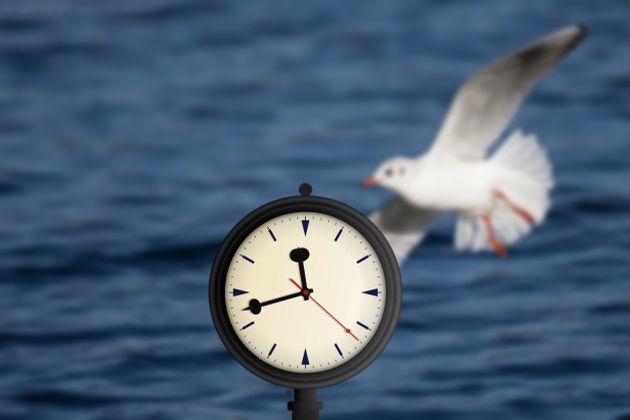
11:42:22
